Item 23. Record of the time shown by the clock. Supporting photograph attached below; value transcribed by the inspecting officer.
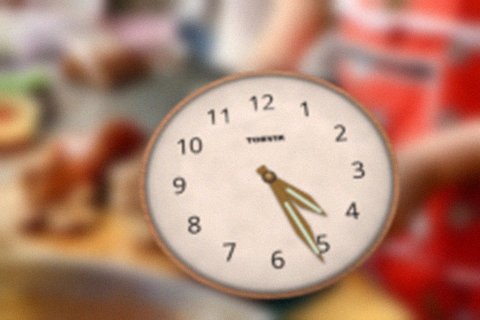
4:26
